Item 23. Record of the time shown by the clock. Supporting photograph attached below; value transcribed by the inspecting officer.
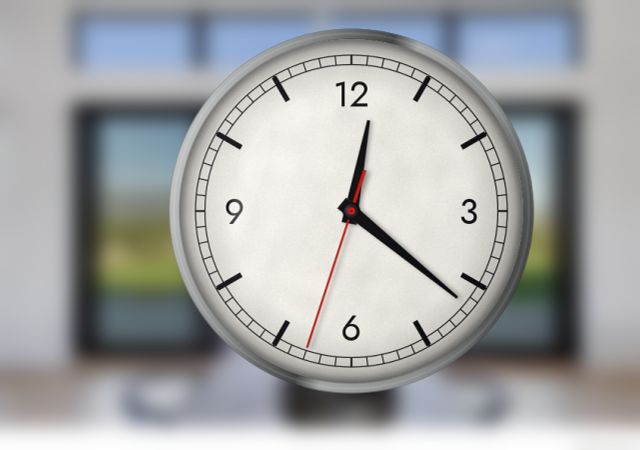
12:21:33
